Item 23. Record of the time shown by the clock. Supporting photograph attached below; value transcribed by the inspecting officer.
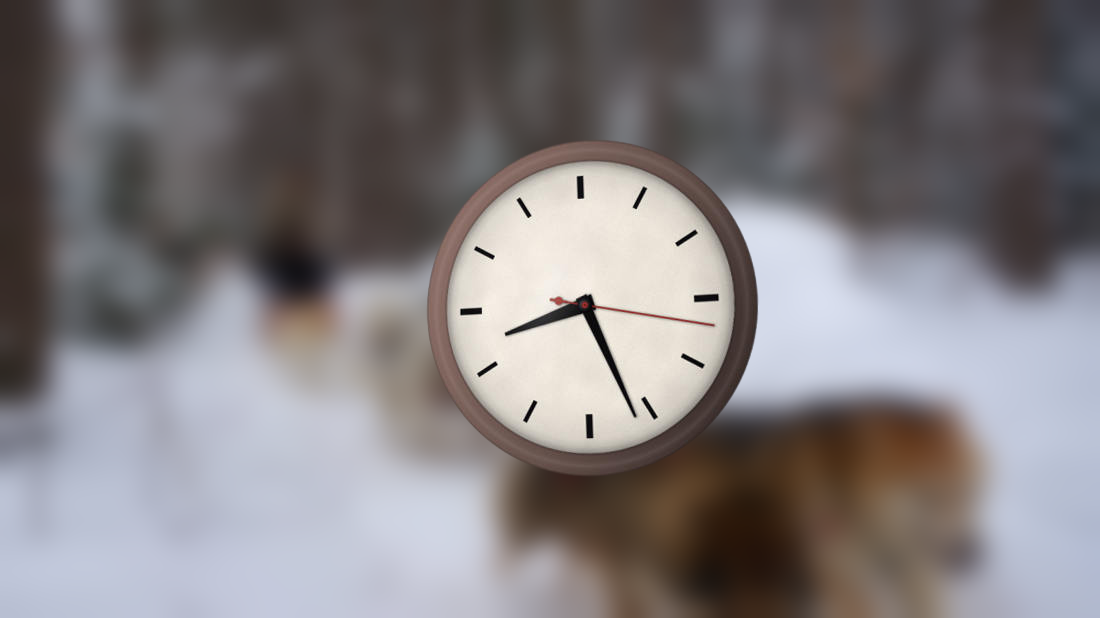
8:26:17
